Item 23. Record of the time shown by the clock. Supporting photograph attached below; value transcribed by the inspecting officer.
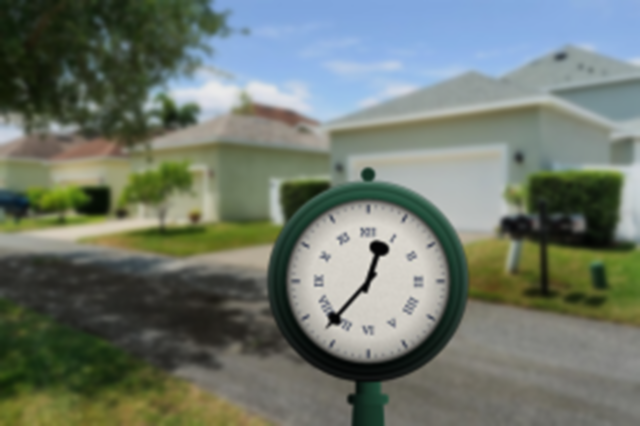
12:37
